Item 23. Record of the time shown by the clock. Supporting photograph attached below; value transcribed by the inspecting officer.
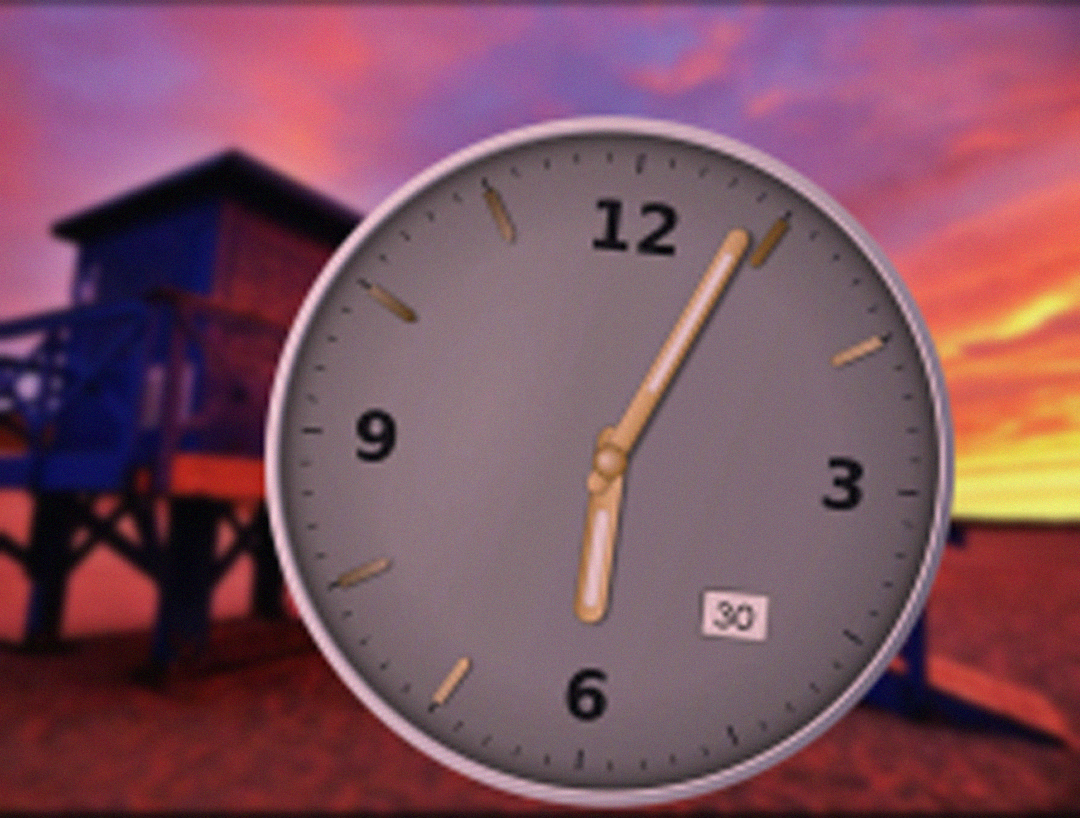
6:04
